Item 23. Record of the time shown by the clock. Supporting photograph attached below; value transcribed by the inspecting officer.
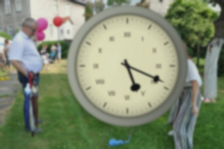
5:19
